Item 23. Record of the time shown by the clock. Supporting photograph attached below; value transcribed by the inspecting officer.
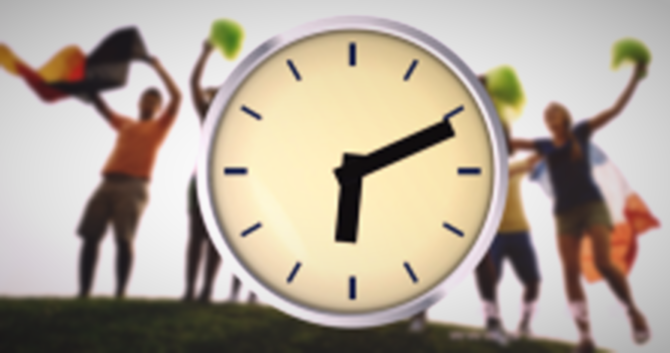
6:11
